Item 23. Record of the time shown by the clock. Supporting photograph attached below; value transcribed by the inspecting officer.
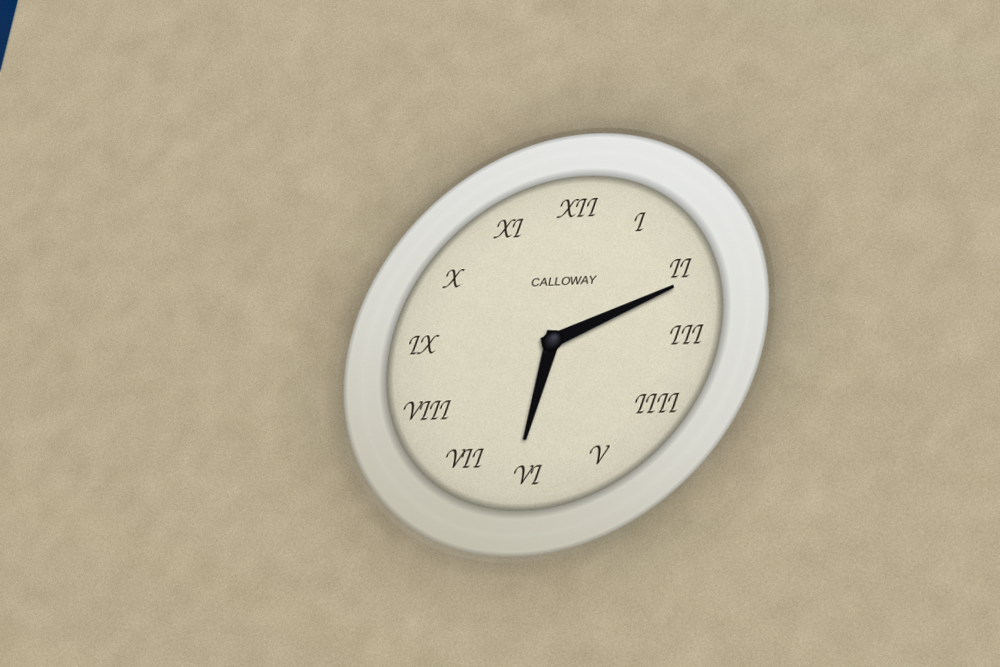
6:11
